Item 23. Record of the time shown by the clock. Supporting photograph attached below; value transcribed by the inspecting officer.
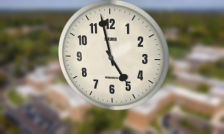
4:58
